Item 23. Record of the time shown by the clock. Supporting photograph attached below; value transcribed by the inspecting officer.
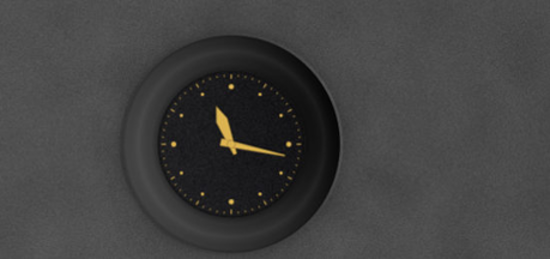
11:17
